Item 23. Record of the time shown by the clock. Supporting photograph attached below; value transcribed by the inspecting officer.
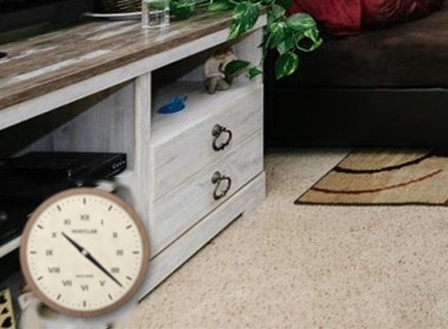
10:22
